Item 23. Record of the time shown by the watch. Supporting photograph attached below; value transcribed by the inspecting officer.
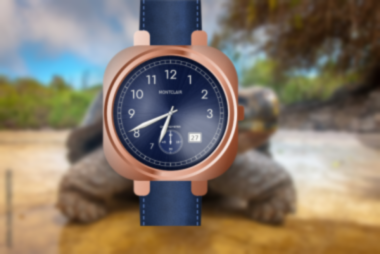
6:41
